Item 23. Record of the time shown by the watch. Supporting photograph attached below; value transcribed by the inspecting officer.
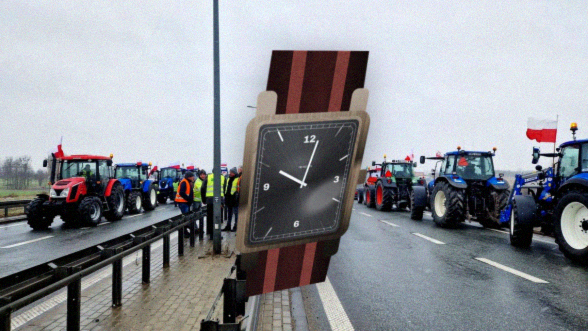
10:02
